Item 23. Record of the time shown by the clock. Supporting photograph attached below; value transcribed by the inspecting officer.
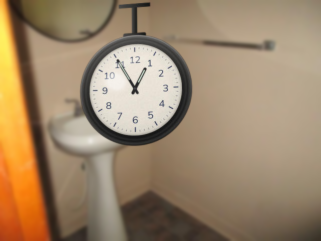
12:55
